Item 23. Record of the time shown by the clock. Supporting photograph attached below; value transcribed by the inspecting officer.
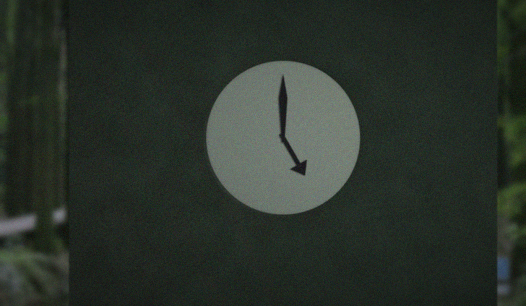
5:00
